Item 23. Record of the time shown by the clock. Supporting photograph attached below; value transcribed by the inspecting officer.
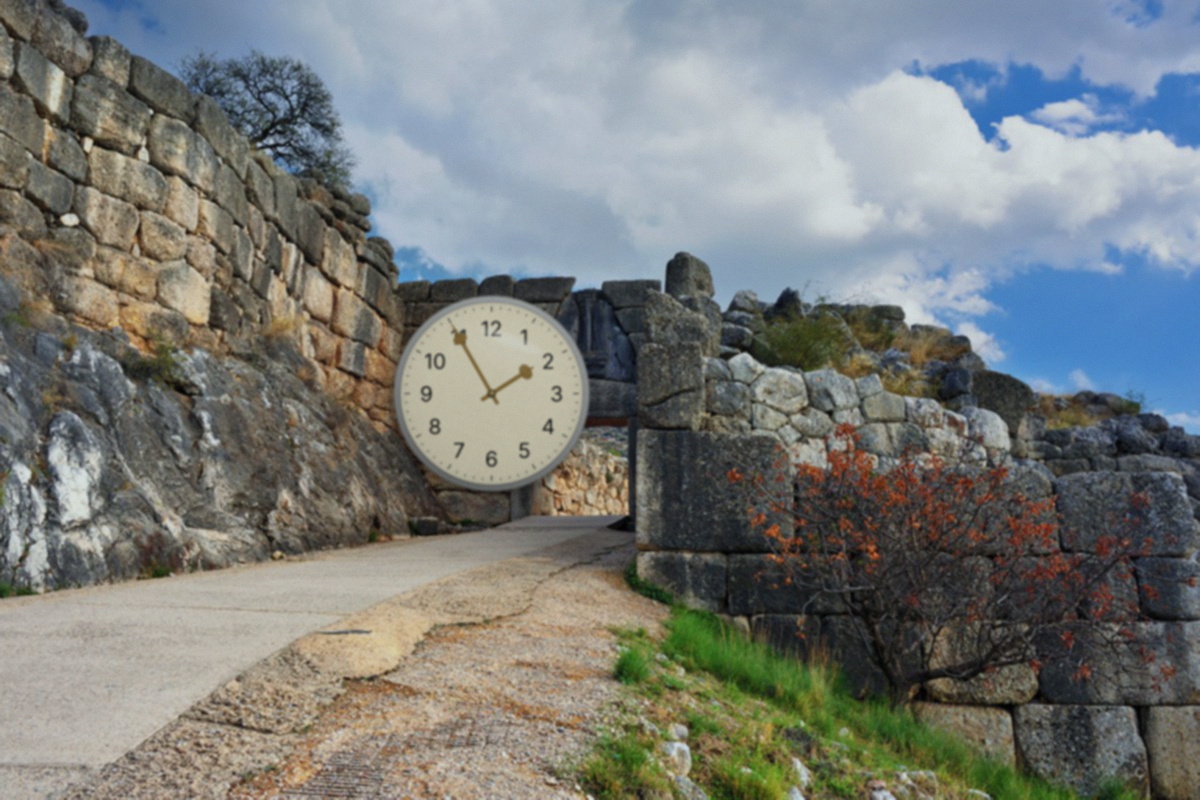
1:55
